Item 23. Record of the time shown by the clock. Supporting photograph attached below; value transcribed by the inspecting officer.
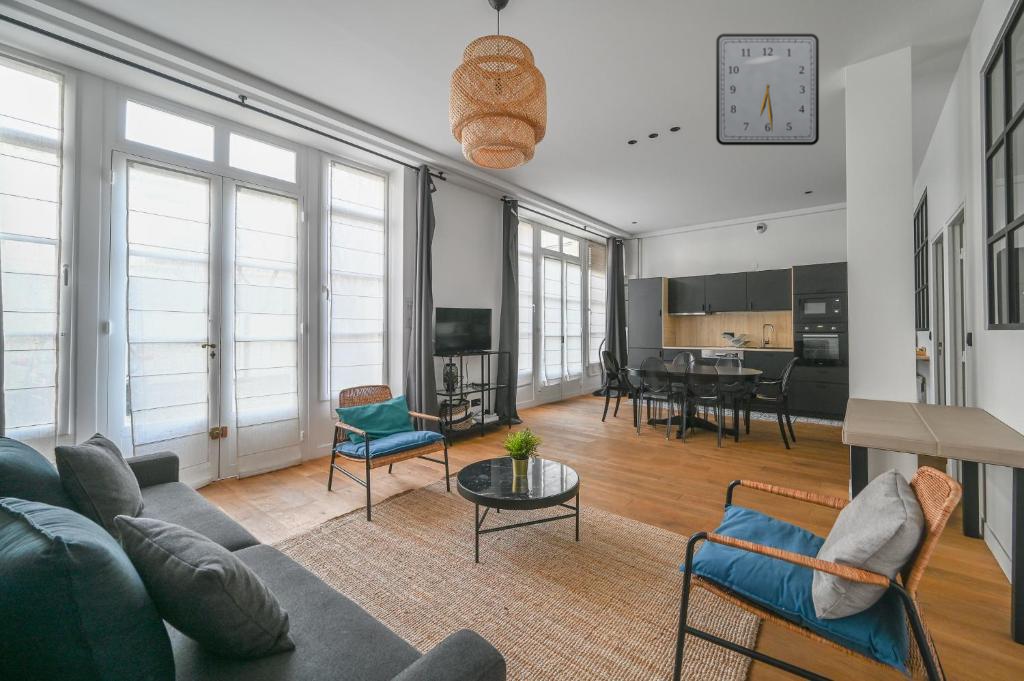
6:29
